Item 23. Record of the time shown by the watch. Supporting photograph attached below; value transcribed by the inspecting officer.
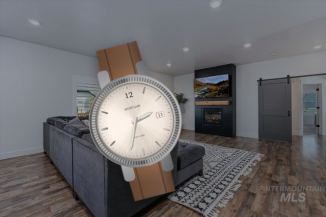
2:34
